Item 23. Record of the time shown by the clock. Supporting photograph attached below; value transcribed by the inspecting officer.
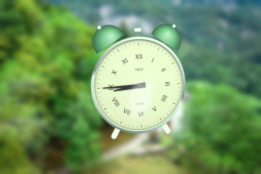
8:45
